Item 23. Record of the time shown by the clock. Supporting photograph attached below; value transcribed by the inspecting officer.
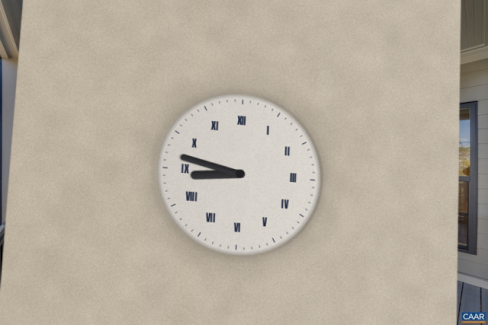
8:47
